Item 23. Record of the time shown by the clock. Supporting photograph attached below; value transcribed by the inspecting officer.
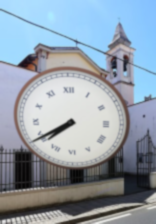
7:40
